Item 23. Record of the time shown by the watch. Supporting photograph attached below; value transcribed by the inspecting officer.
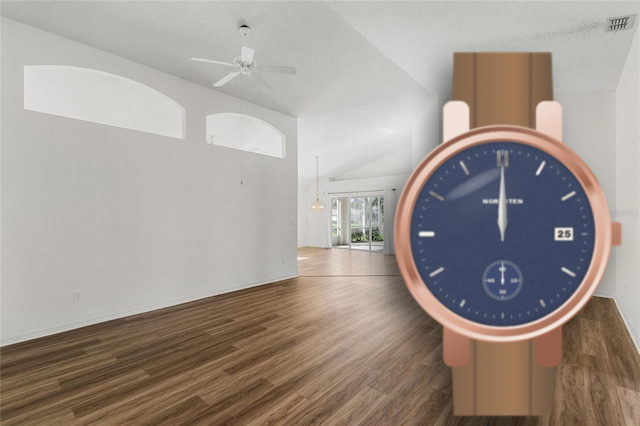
12:00
